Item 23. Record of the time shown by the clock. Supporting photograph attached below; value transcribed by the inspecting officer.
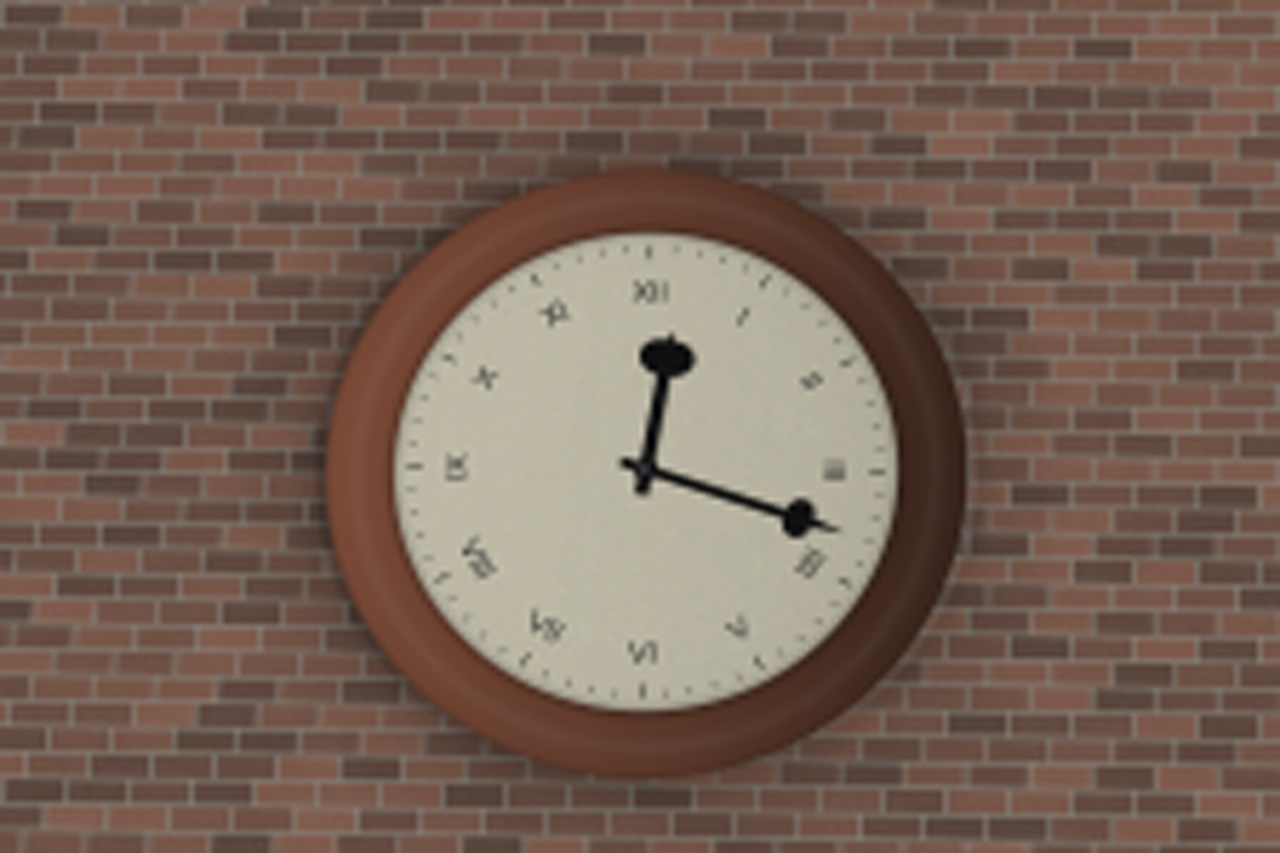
12:18
